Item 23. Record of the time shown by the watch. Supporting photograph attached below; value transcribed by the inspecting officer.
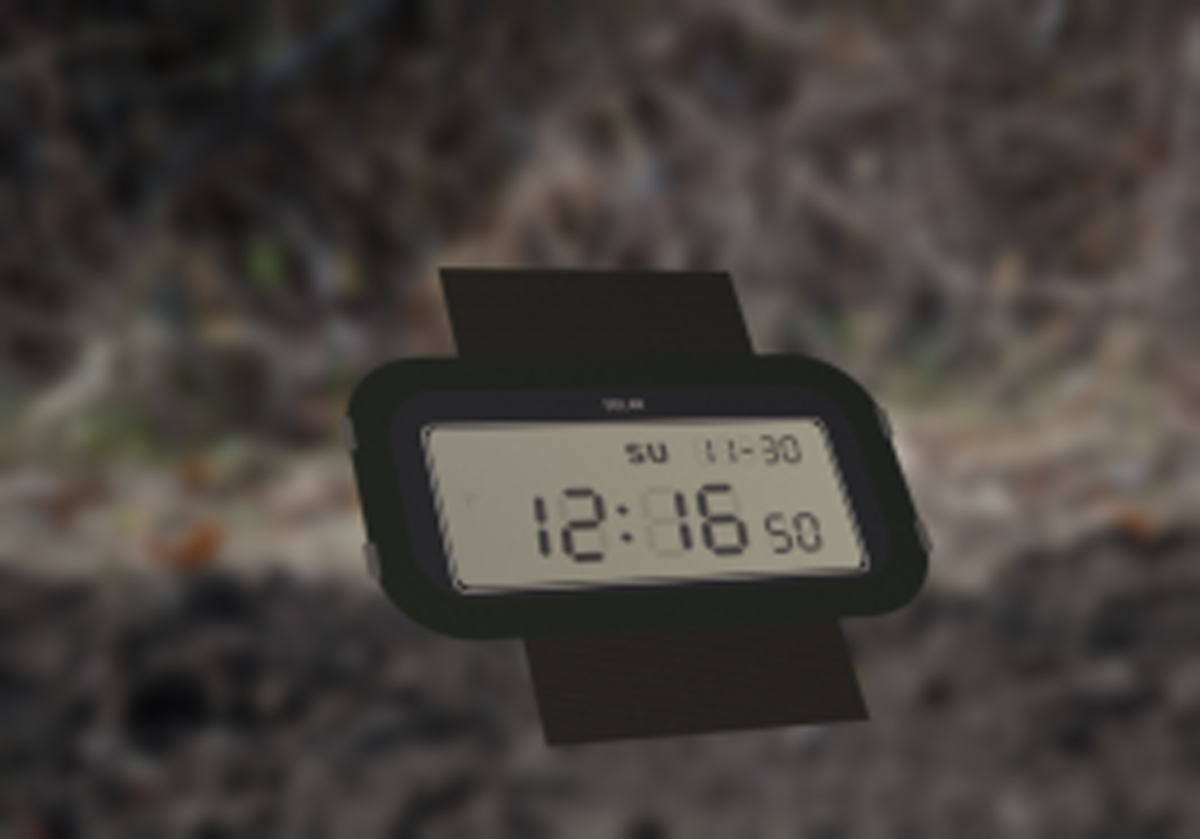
12:16:50
